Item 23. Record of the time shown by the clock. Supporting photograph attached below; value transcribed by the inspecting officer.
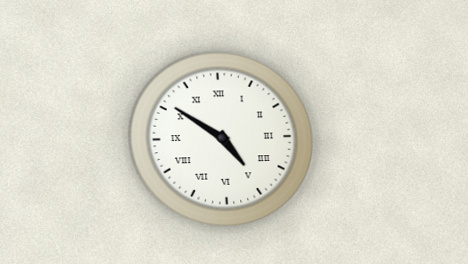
4:51
